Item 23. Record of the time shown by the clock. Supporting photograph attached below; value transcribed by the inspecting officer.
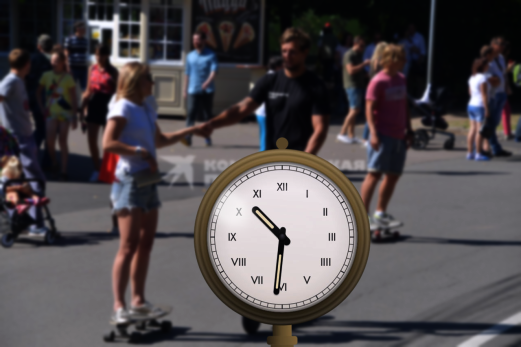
10:31
